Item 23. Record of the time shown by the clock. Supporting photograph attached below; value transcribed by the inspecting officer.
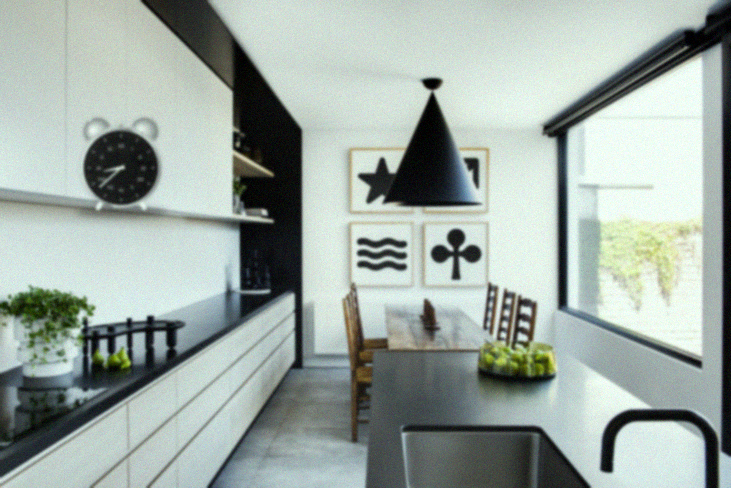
8:38
